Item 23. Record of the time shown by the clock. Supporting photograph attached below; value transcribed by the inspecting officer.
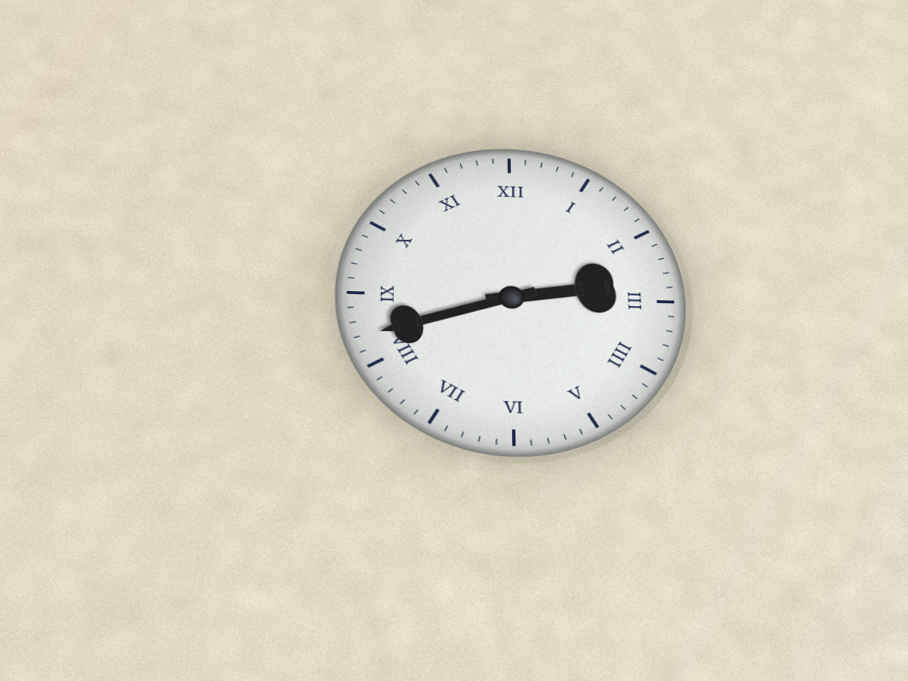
2:42
